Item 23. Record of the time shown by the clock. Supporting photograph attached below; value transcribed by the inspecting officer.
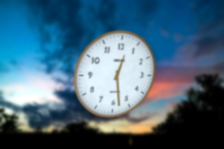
12:28
